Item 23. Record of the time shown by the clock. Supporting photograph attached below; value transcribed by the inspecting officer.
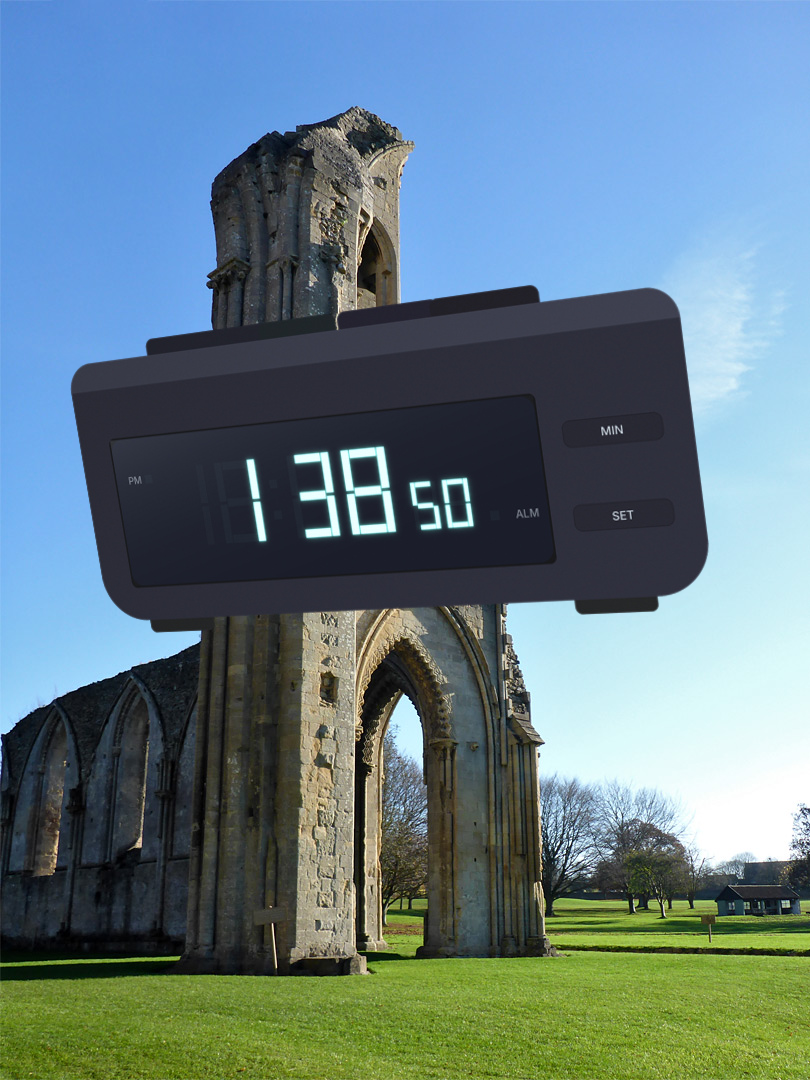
1:38:50
